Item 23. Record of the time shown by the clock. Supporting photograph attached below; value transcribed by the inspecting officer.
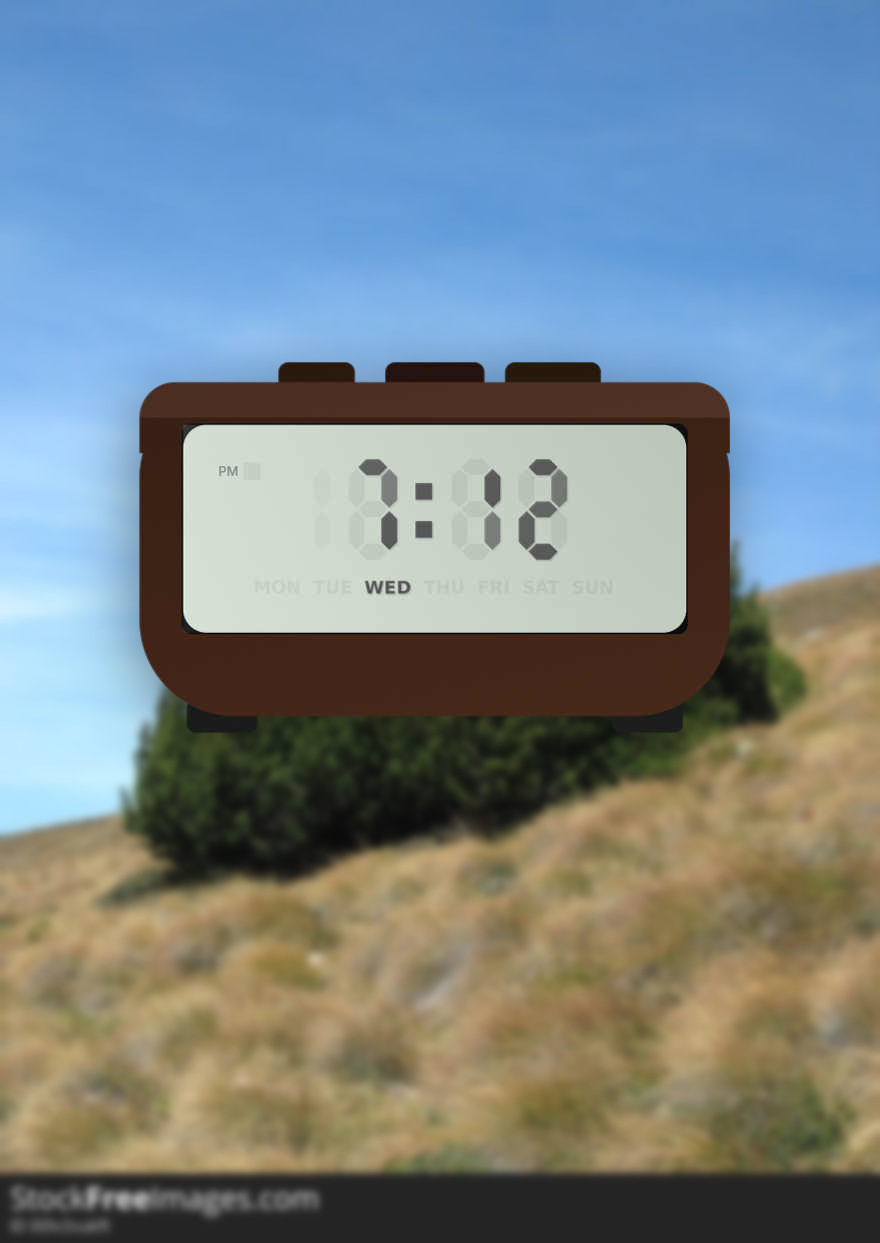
7:12
